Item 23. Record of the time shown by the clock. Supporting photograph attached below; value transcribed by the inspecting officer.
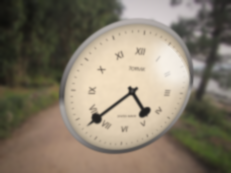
4:38
